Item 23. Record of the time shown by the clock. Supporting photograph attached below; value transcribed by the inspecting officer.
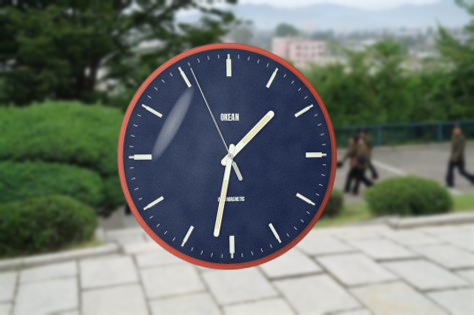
1:31:56
